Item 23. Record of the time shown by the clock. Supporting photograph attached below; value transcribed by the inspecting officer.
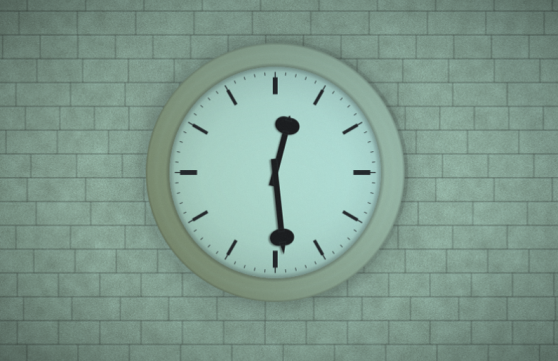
12:29
